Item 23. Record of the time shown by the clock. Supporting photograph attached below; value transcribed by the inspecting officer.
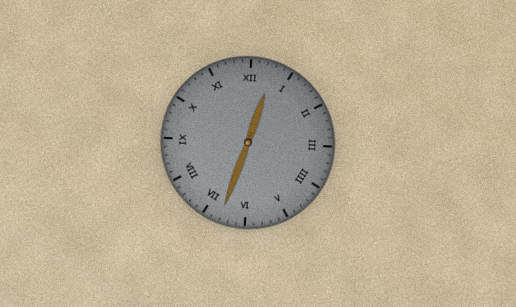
12:33
